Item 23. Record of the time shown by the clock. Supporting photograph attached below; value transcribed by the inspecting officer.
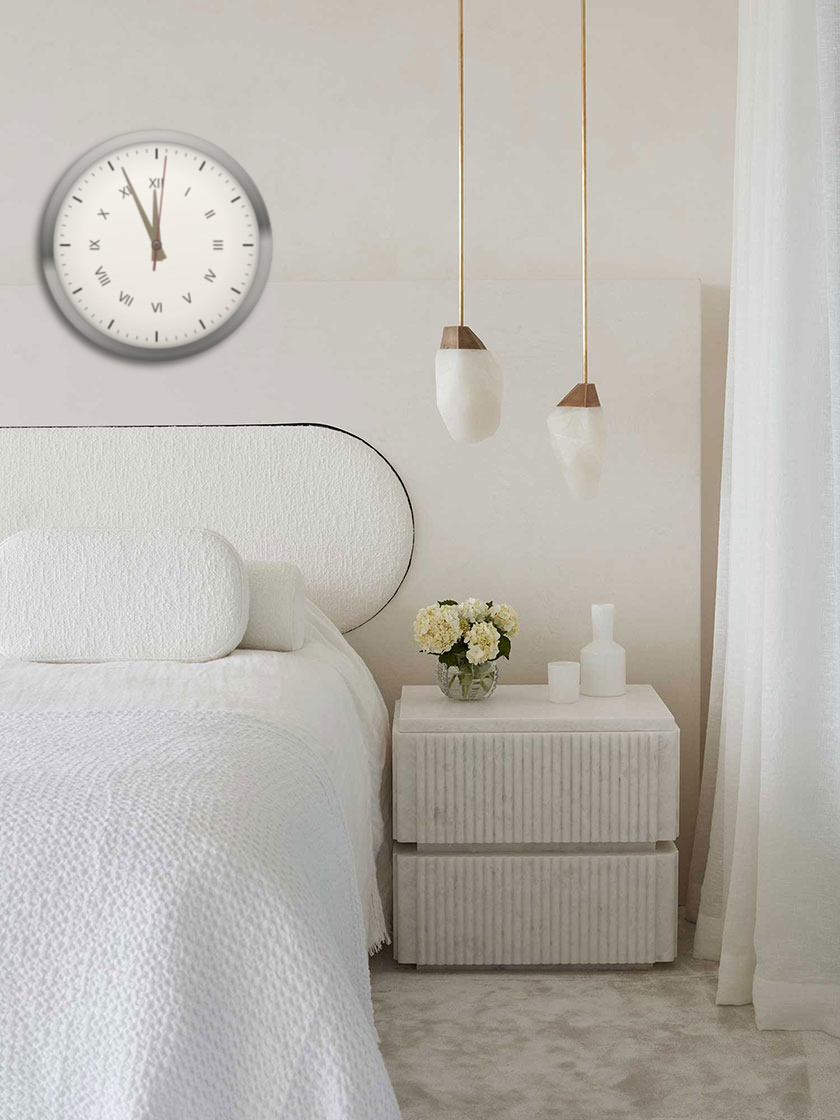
11:56:01
